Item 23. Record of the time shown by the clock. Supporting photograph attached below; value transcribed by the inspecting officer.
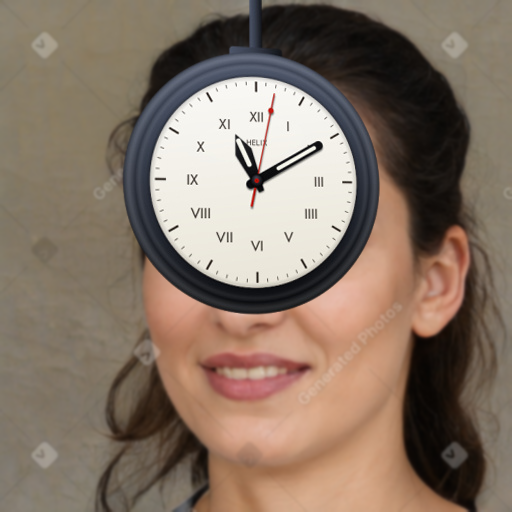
11:10:02
